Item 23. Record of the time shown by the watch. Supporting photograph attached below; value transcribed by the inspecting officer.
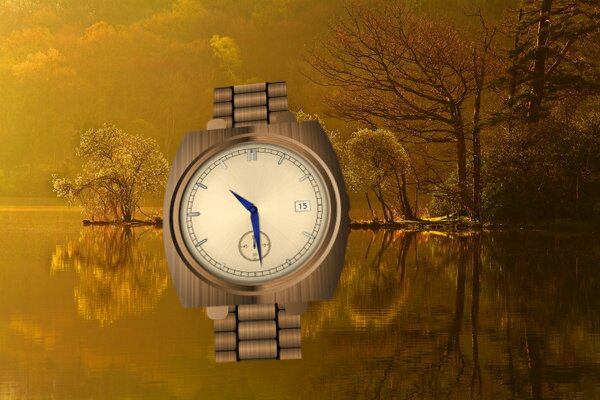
10:29
